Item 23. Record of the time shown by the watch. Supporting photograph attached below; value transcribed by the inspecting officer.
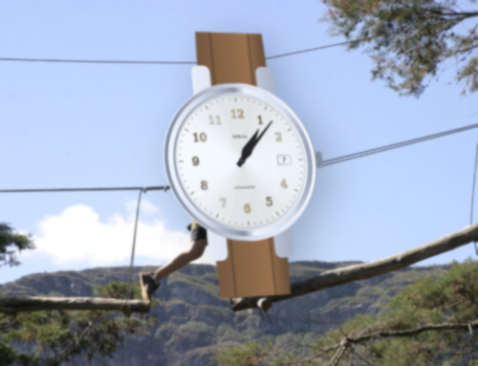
1:07
